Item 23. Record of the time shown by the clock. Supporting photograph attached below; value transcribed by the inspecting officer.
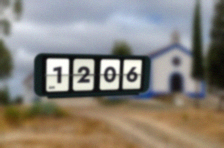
12:06
